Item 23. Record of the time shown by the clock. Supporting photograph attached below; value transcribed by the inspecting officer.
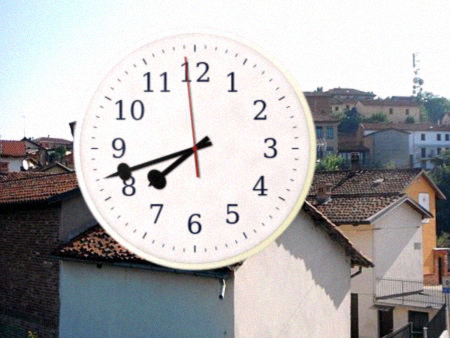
7:41:59
